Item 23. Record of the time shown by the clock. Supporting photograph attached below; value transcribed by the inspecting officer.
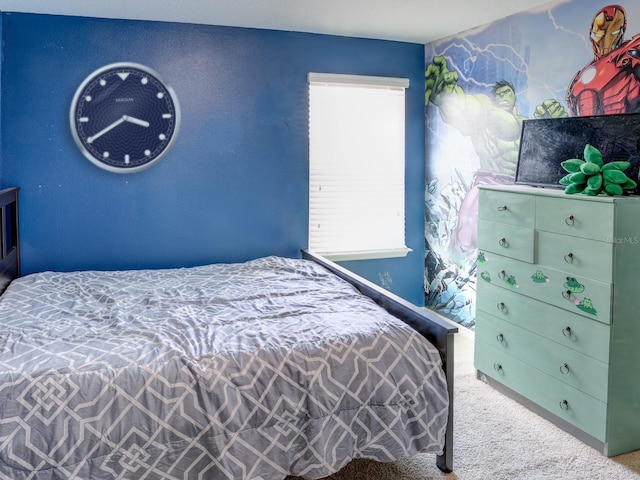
3:40
